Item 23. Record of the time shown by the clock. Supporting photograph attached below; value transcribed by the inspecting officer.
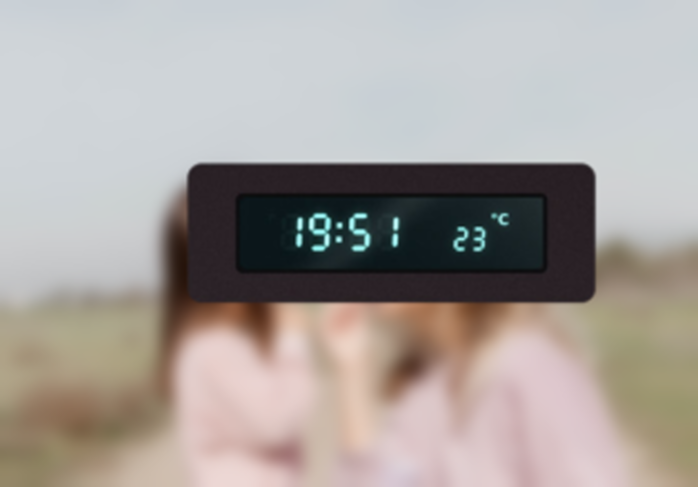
19:51
